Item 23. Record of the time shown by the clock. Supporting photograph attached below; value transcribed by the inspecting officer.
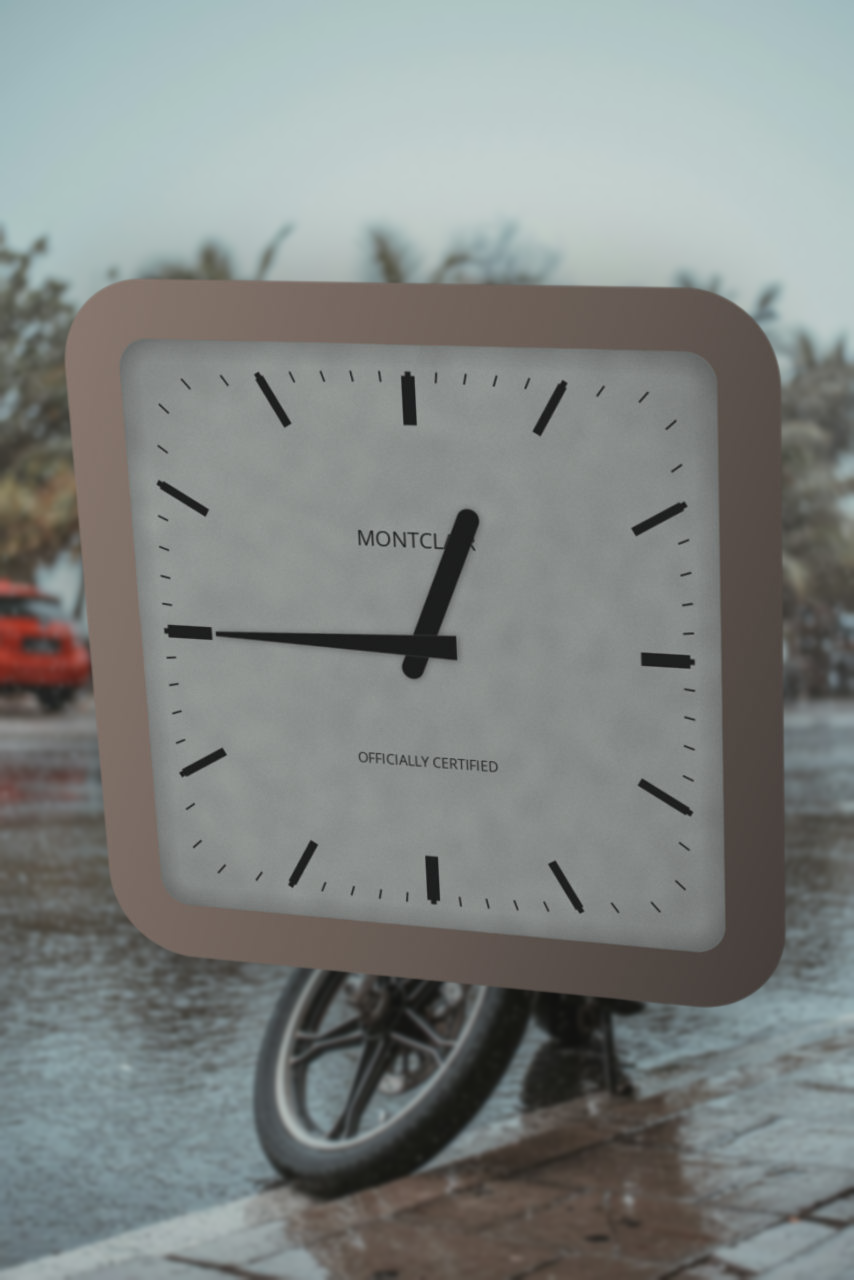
12:45
